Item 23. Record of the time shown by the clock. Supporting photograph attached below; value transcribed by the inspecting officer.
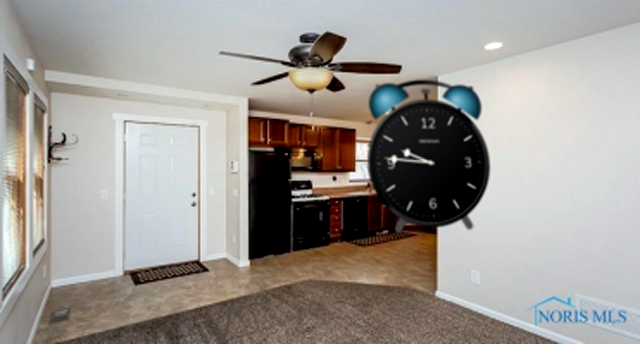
9:46
